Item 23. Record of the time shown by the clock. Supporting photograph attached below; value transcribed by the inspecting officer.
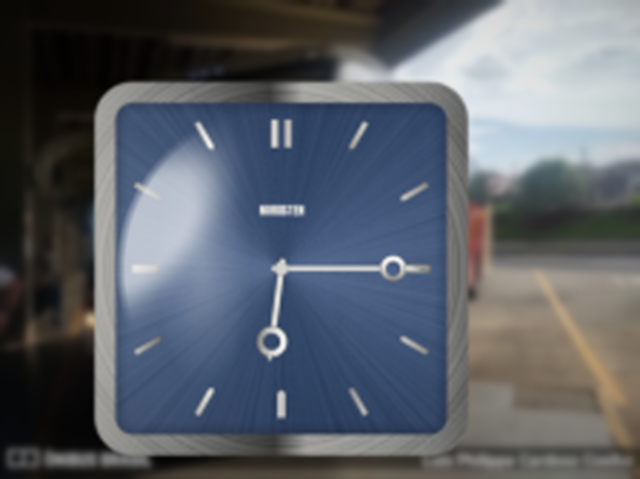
6:15
